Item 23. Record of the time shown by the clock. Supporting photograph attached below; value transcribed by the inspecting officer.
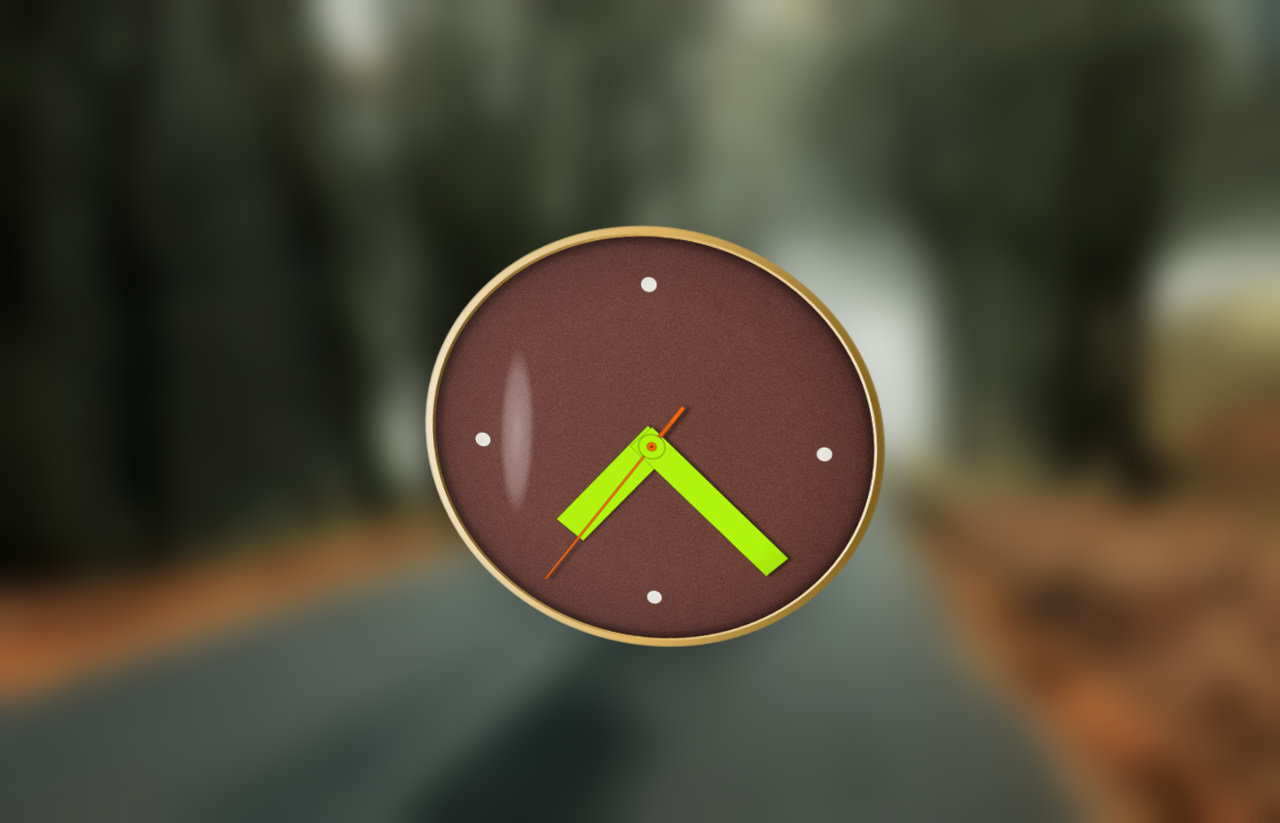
7:22:36
